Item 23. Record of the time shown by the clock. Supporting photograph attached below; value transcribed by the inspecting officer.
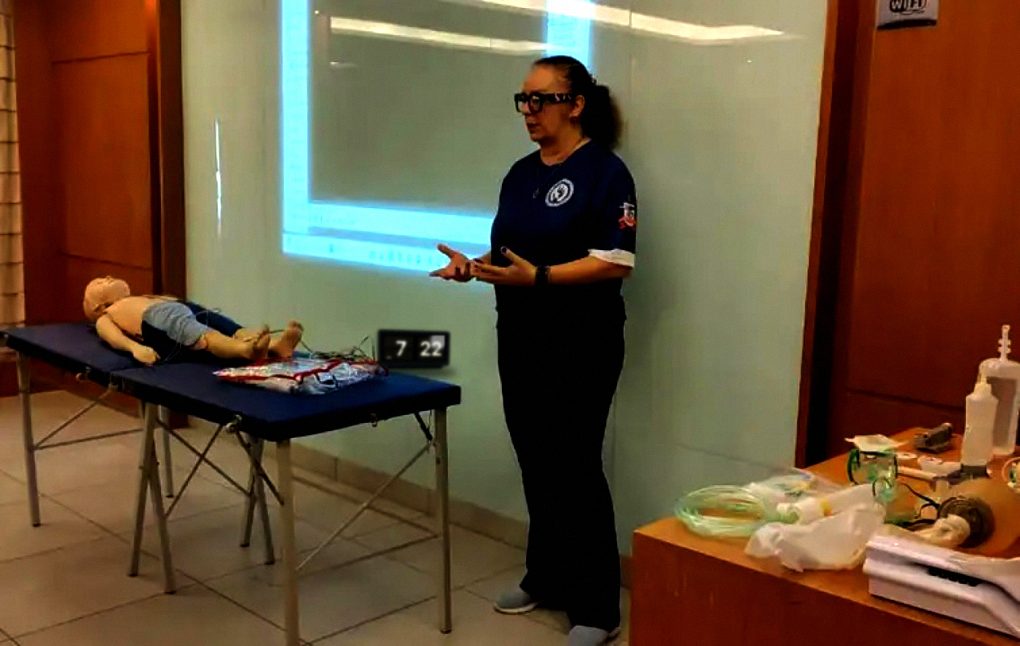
7:22
